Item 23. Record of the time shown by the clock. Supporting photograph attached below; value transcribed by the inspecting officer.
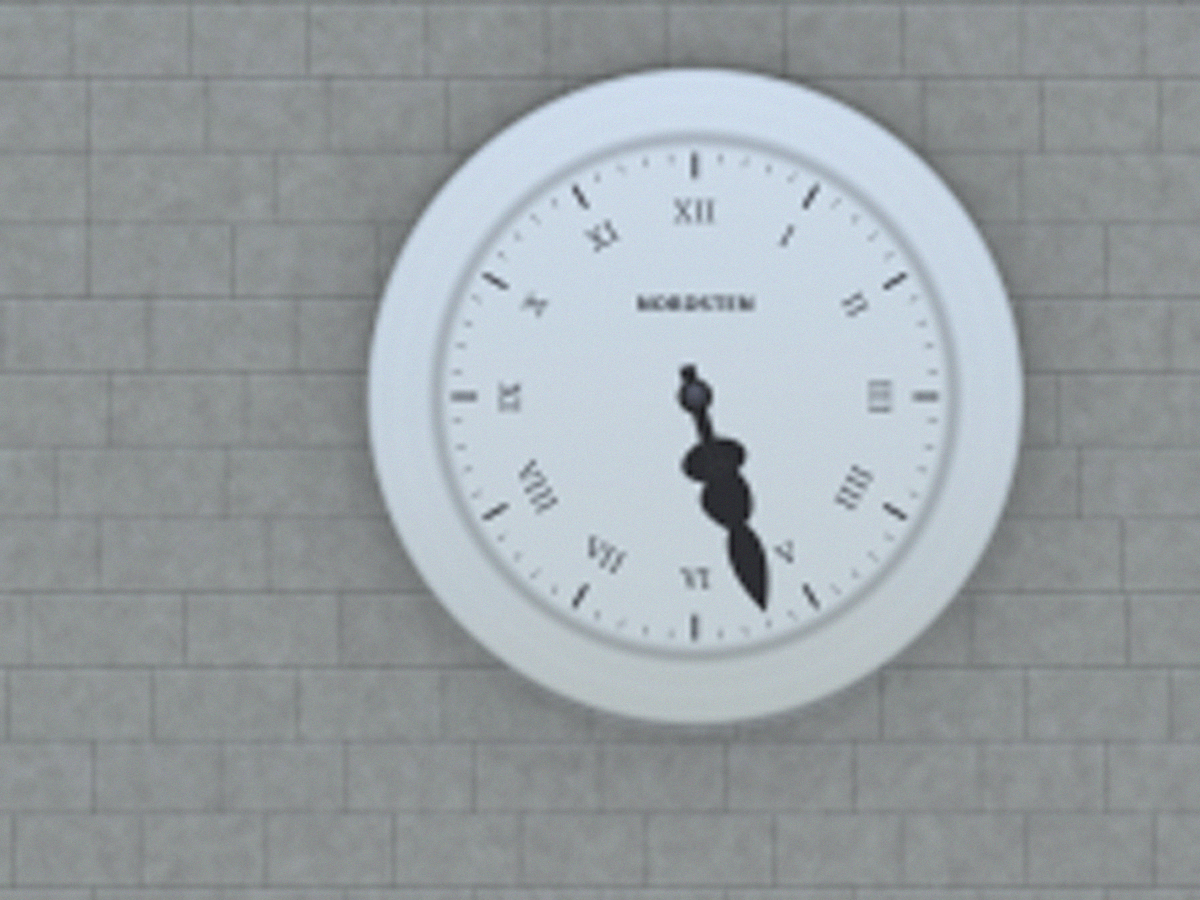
5:27
